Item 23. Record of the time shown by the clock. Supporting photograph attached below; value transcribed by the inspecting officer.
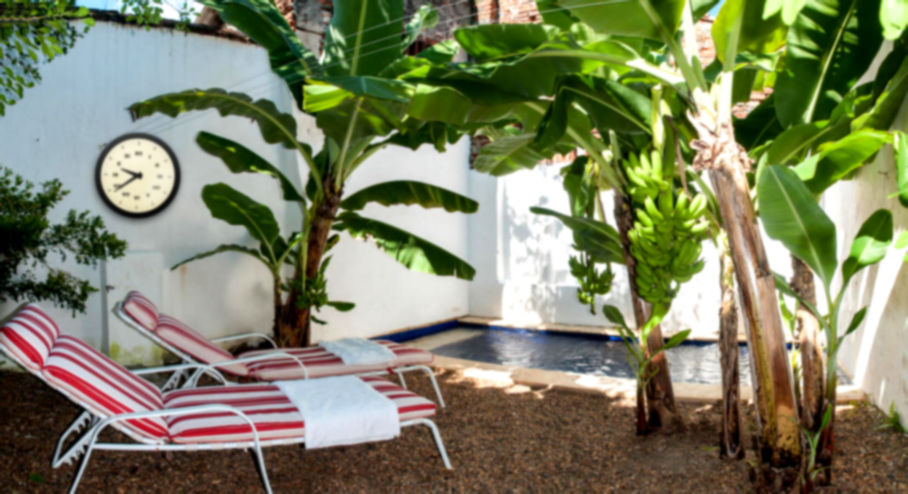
9:39
